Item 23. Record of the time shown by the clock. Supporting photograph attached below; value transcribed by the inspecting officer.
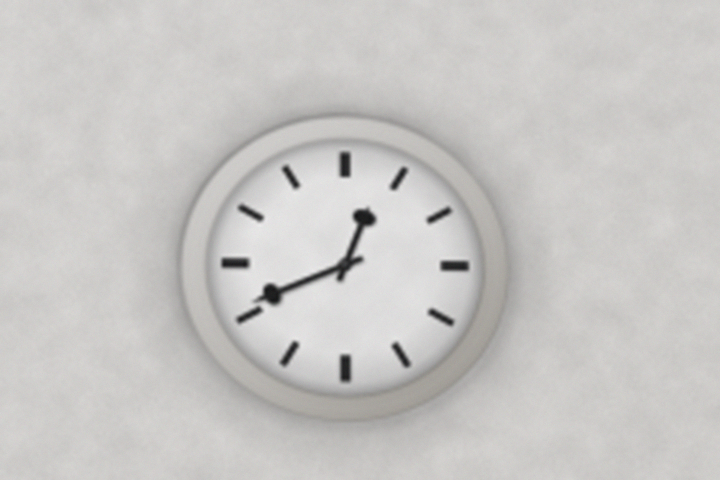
12:41
